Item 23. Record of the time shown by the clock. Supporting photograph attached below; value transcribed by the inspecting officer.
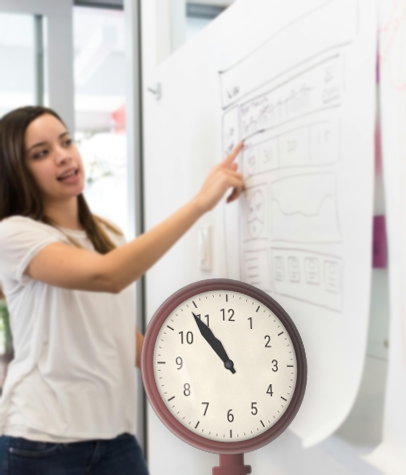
10:54
